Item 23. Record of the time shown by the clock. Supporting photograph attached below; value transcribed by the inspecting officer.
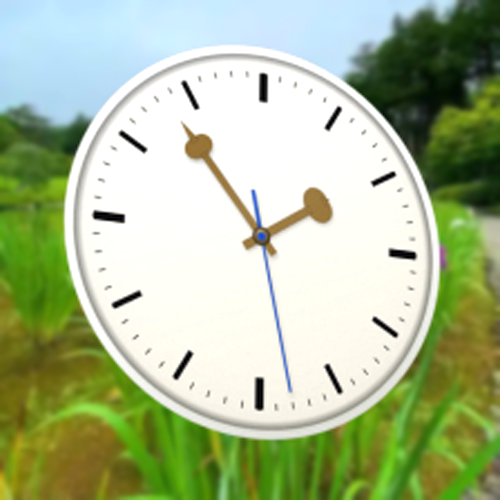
1:53:28
